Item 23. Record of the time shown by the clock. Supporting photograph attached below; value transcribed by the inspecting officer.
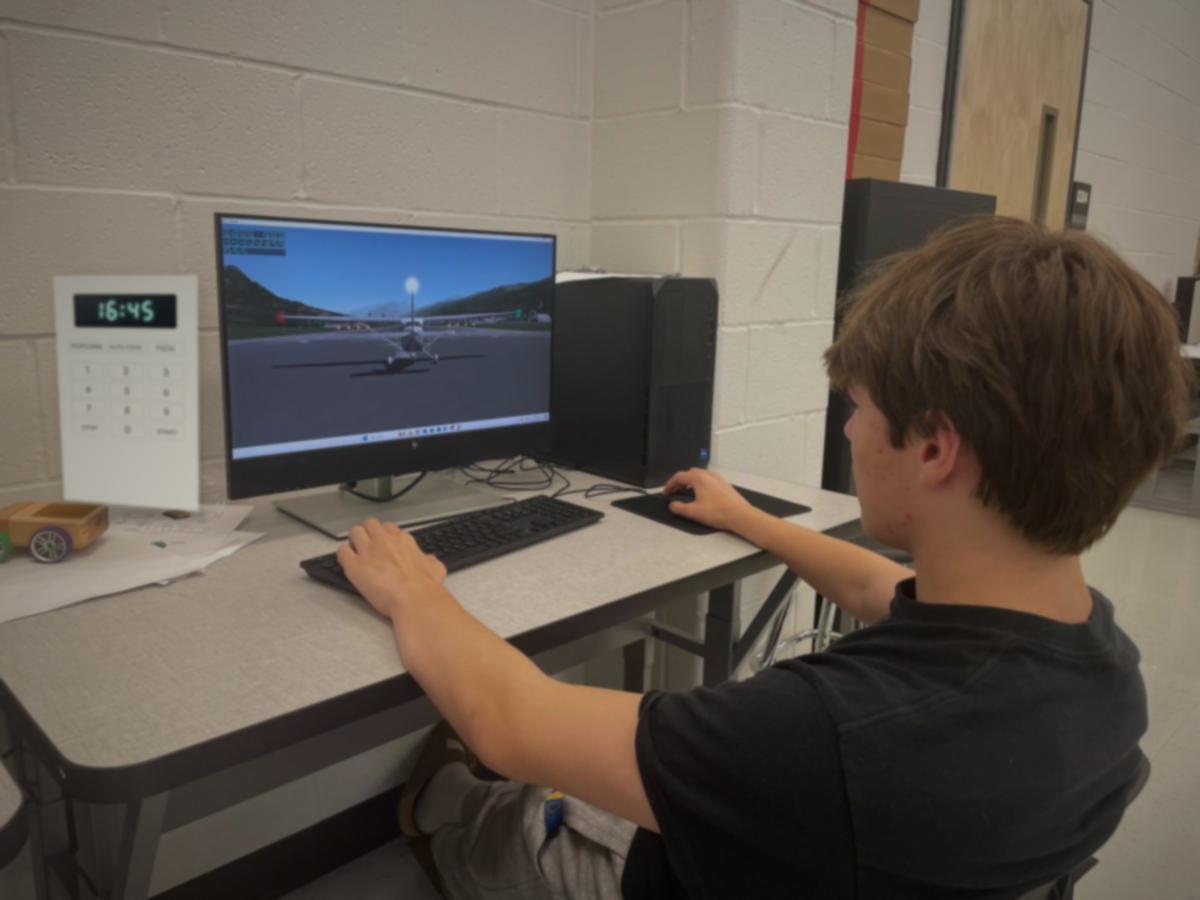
16:45
